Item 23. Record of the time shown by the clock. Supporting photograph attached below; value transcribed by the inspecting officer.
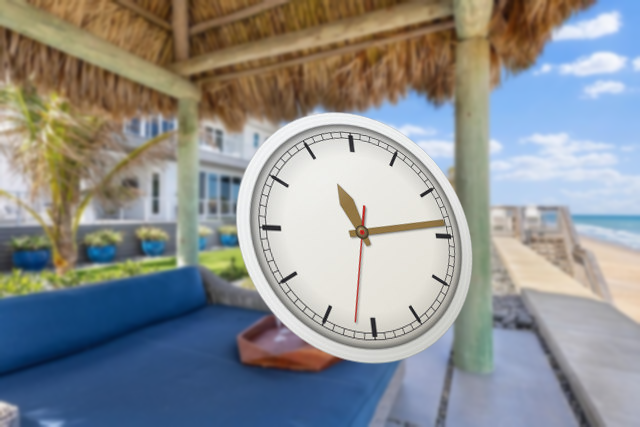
11:13:32
